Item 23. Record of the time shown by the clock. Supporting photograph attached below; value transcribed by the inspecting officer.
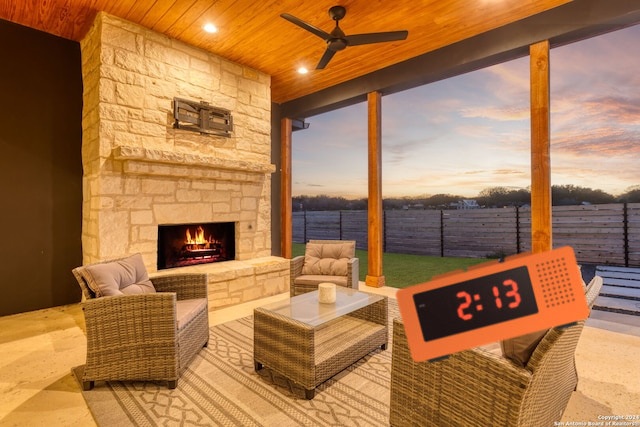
2:13
